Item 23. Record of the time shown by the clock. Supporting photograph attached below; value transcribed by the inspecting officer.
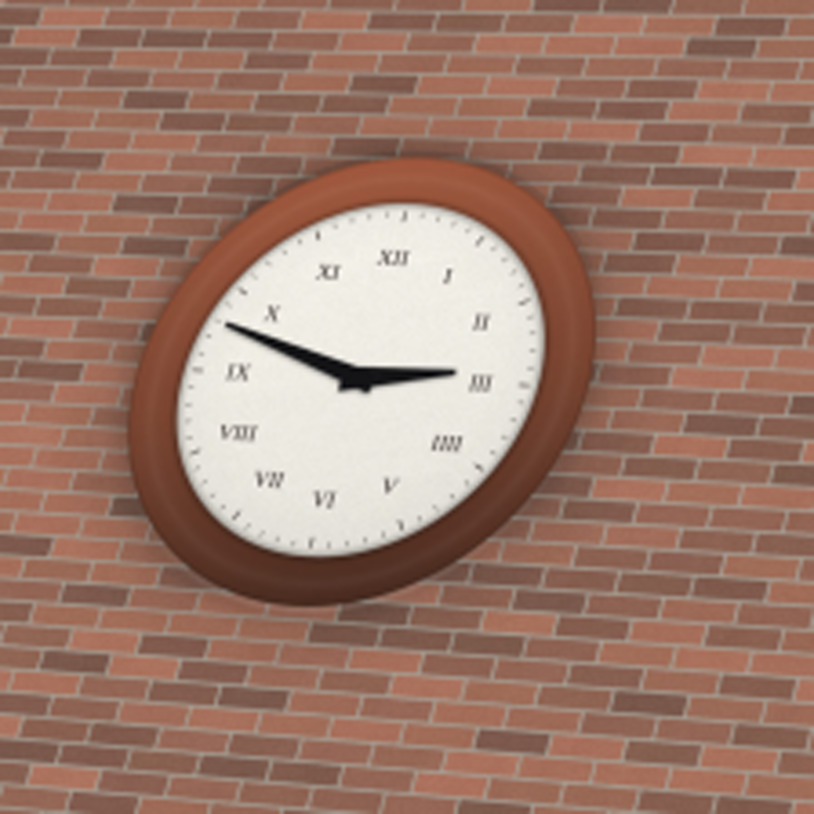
2:48
